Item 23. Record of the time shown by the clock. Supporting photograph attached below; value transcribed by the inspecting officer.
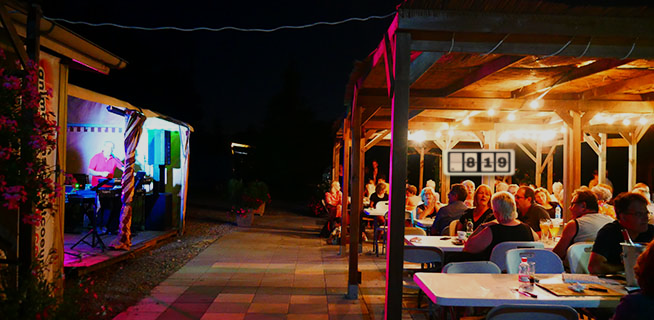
8:19
